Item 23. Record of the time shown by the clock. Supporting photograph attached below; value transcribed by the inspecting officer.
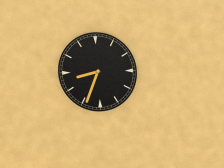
8:34
